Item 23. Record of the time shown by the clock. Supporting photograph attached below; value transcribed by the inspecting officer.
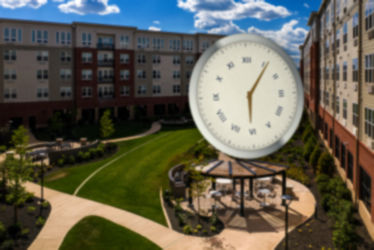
6:06
